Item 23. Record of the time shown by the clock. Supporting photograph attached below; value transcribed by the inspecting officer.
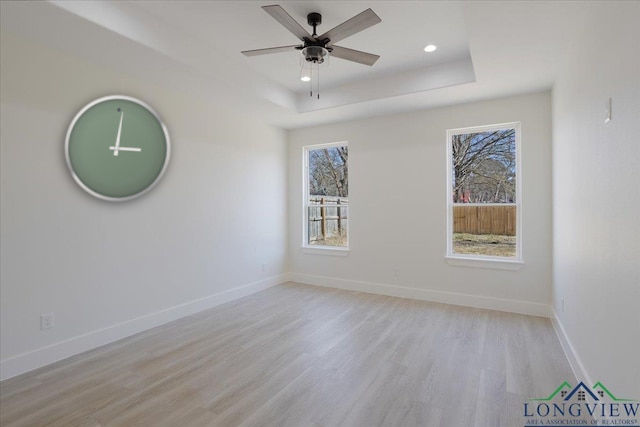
3:01
